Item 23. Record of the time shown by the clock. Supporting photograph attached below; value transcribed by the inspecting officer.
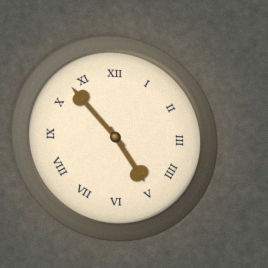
4:53
